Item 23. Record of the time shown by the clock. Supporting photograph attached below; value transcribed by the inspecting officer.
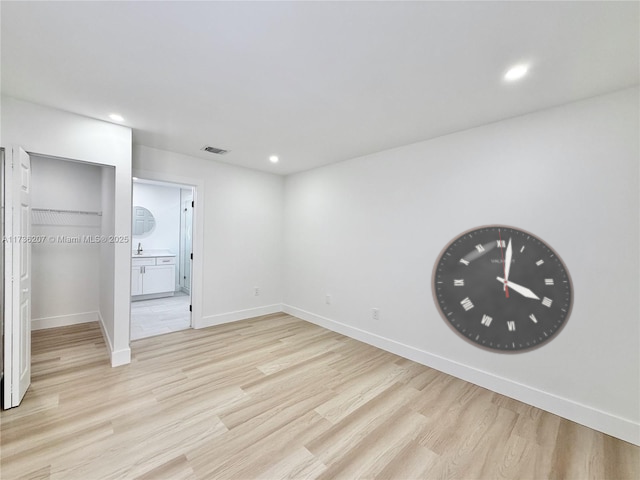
4:02:00
